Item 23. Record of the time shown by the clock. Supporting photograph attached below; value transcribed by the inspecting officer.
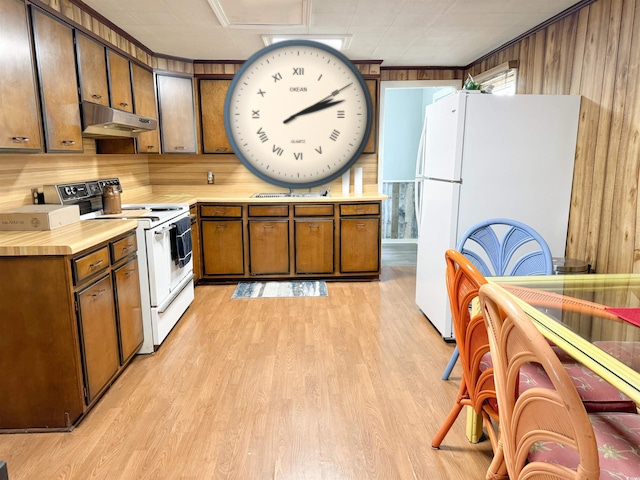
2:12:10
